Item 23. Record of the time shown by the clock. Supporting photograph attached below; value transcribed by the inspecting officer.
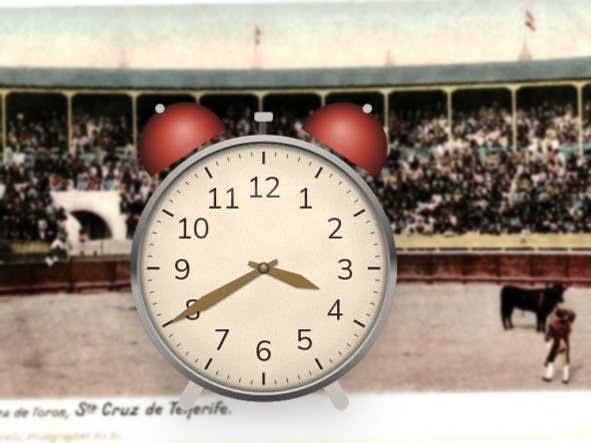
3:40
